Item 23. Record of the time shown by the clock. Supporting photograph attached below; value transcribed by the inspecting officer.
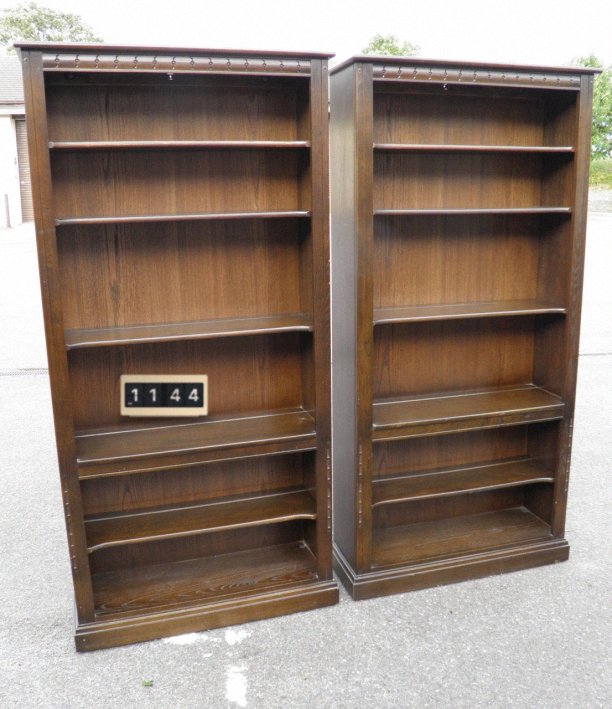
11:44
